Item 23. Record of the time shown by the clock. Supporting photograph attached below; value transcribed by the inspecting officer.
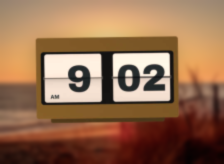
9:02
